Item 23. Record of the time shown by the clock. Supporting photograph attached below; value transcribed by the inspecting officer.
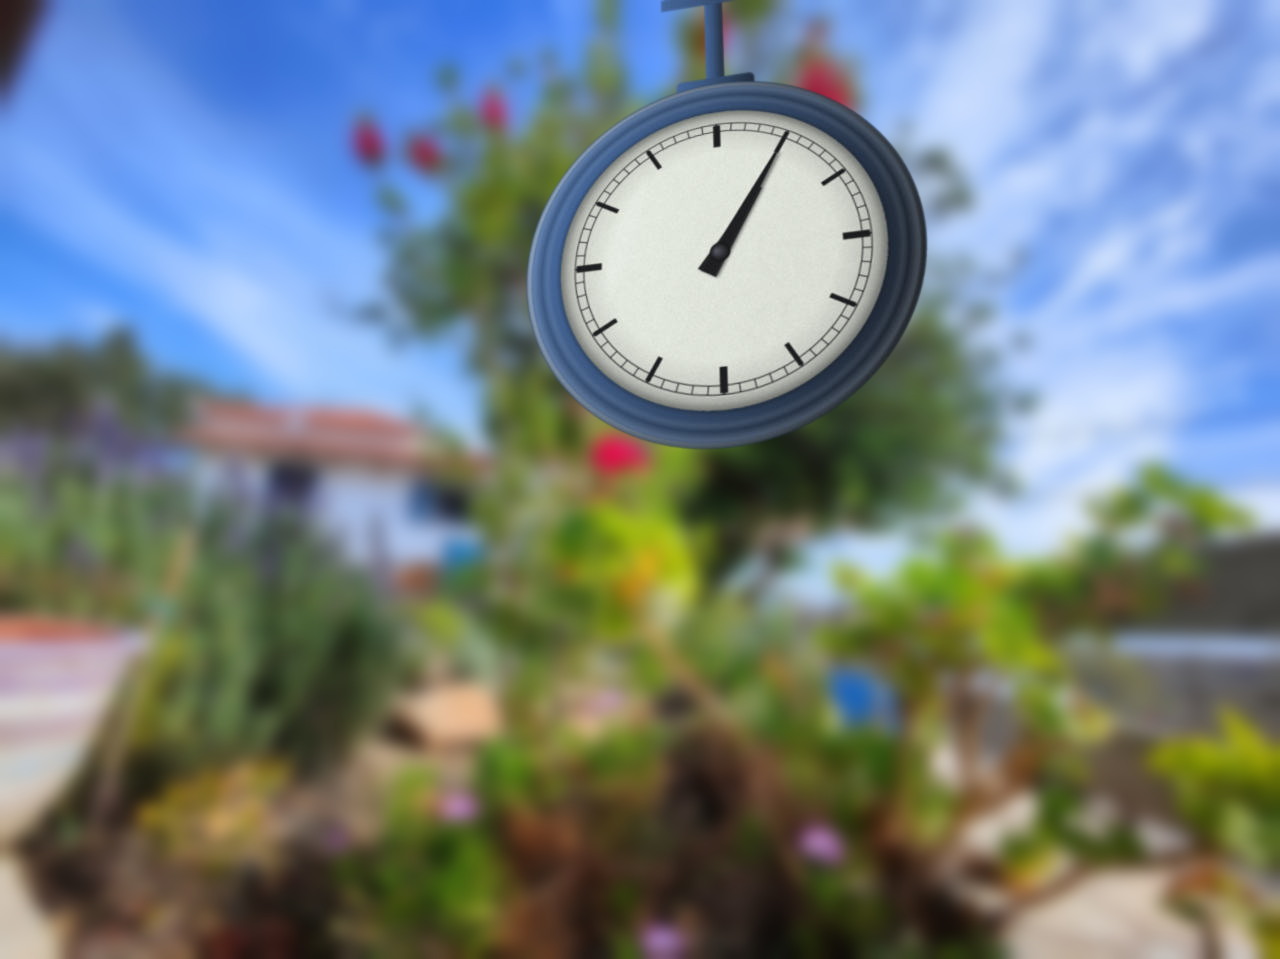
1:05
